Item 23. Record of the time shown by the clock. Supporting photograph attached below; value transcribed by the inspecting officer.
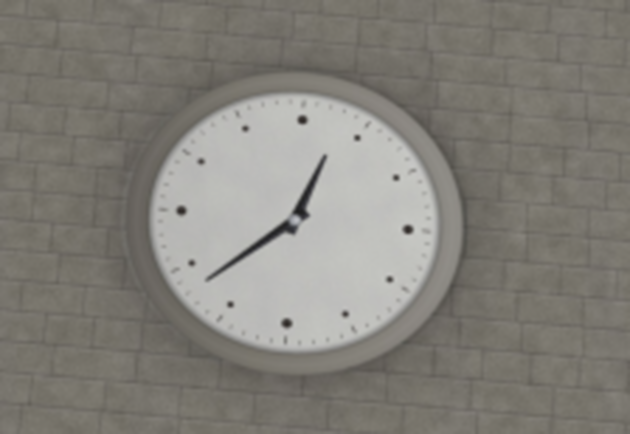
12:38
